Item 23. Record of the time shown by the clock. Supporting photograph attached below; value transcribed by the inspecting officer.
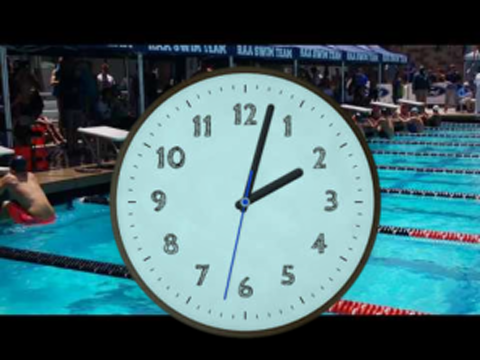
2:02:32
